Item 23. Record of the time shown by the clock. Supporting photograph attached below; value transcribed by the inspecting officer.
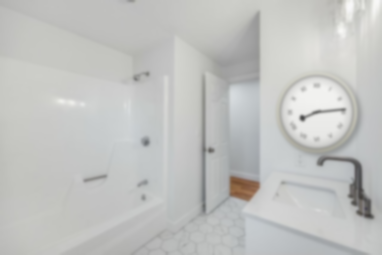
8:14
